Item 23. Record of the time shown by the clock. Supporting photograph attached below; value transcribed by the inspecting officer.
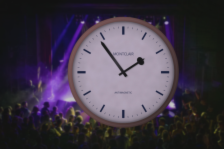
1:54
